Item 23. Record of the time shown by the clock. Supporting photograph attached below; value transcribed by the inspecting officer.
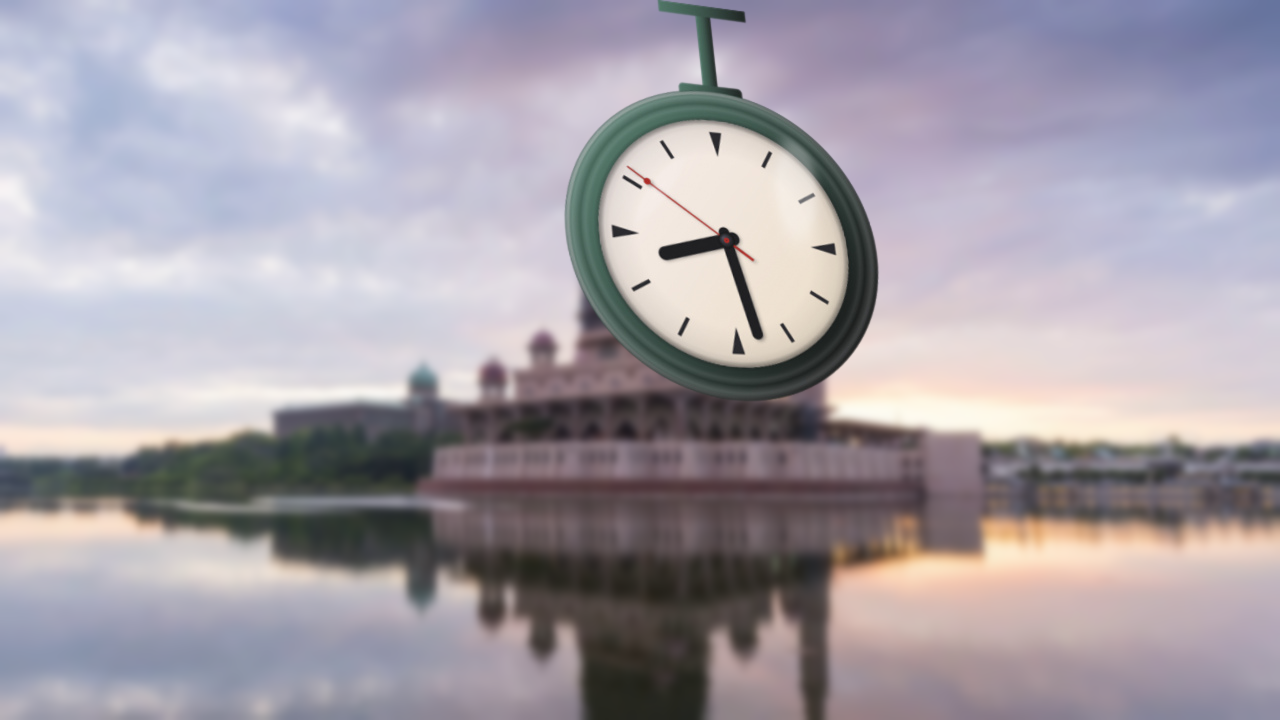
8:27:51
